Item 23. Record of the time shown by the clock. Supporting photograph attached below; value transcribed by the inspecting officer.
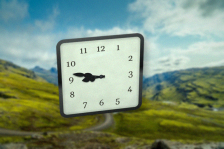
8:47
